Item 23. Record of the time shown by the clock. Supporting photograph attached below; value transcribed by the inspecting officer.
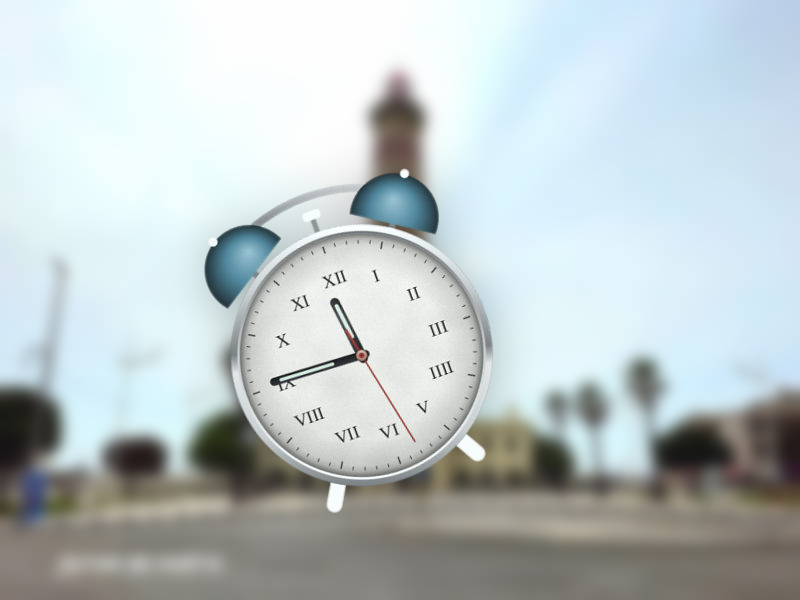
11:45:28
